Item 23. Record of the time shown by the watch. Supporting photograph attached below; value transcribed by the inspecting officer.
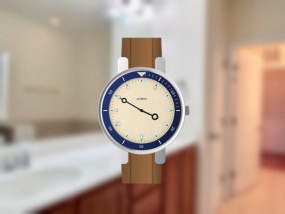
3:50
